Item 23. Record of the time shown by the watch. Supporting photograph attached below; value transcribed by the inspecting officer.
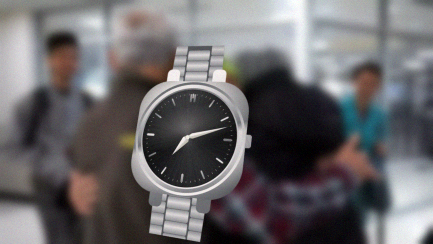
7:12
